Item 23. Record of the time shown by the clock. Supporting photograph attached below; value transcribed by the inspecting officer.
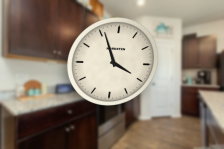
3:56
